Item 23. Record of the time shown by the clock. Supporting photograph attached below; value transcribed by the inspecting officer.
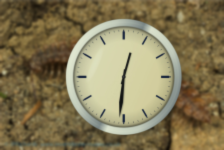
12:31
